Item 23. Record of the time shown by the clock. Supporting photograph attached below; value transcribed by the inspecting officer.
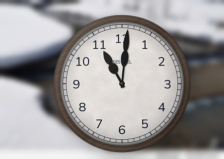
11:01
